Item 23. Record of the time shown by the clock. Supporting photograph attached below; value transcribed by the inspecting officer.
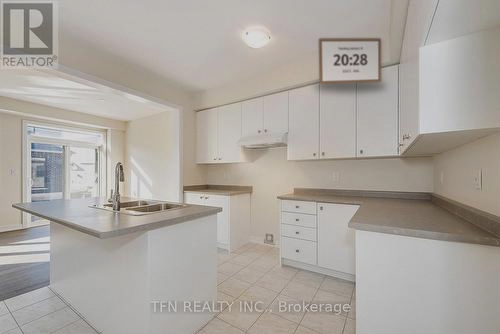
20:28
